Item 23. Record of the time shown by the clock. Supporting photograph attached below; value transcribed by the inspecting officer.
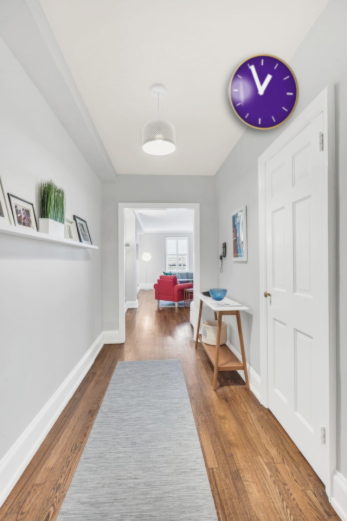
12:56
